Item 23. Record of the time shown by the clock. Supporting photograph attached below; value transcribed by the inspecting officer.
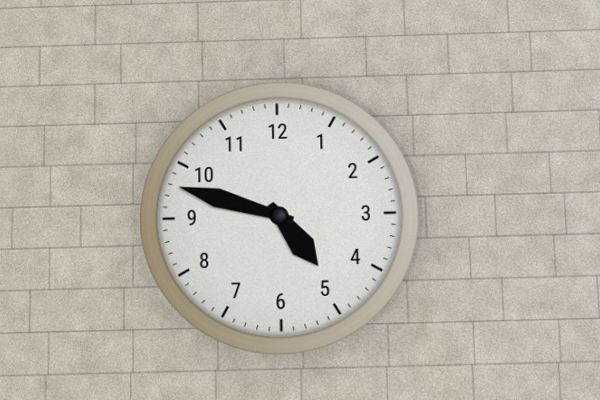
4:48
